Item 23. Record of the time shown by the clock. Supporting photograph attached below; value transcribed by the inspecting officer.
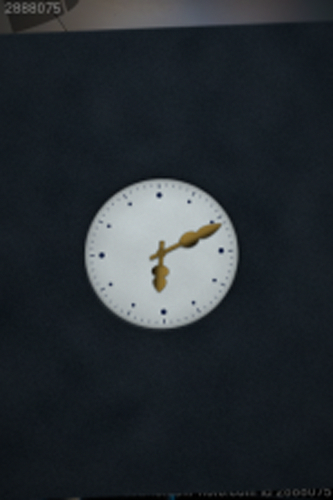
6:11
